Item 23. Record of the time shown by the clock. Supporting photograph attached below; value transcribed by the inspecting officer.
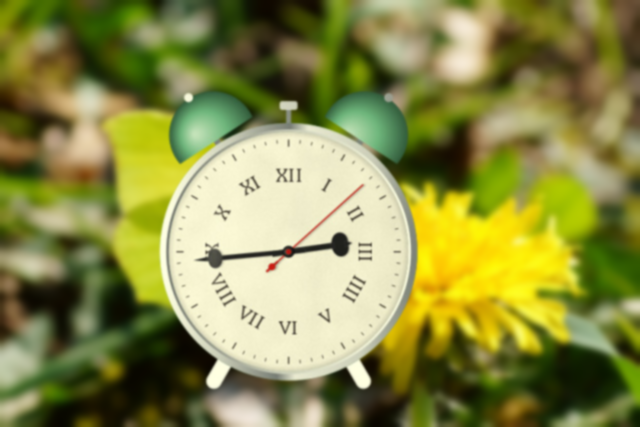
2:44:08
